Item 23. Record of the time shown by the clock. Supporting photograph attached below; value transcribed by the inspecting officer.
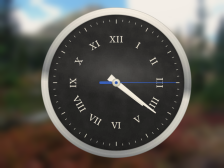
4:21:15
